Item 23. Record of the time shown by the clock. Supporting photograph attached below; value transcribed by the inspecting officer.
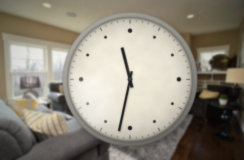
11:32
